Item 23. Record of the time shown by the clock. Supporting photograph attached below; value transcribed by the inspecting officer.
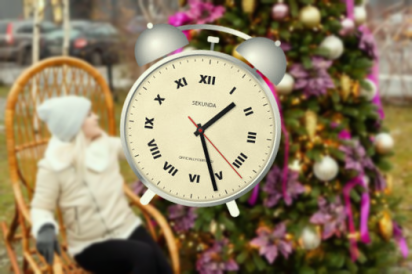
1:26:22
